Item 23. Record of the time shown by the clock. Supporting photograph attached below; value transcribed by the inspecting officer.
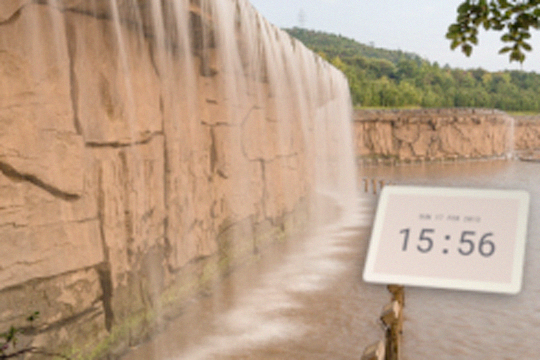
15:56
